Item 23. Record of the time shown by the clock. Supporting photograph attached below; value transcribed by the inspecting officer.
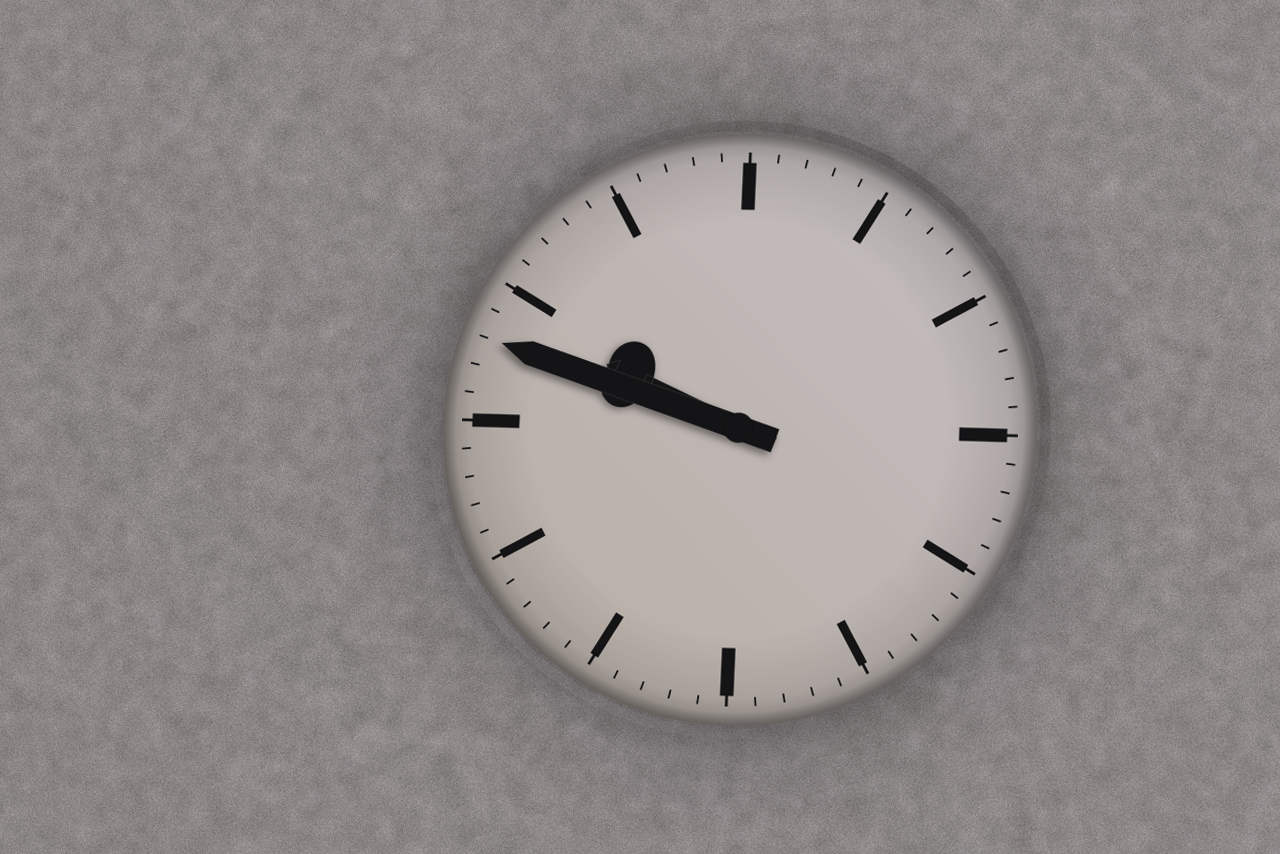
9:48
